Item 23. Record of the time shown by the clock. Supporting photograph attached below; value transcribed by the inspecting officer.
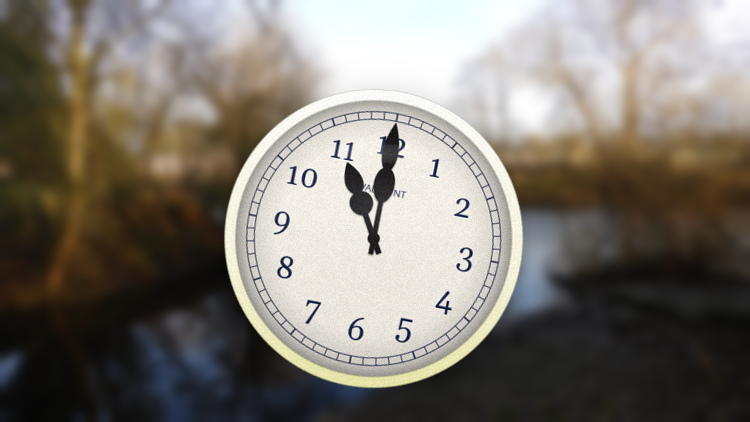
11:00
